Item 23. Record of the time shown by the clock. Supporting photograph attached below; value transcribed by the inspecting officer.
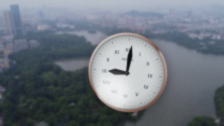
9:01
